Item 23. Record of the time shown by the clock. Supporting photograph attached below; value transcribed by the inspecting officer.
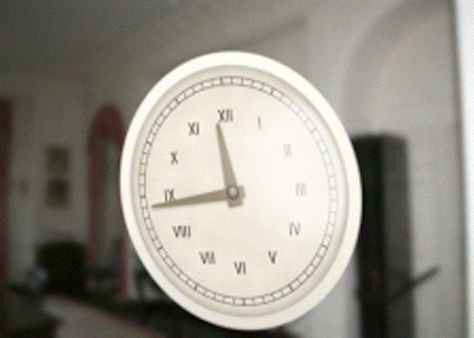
11:44
